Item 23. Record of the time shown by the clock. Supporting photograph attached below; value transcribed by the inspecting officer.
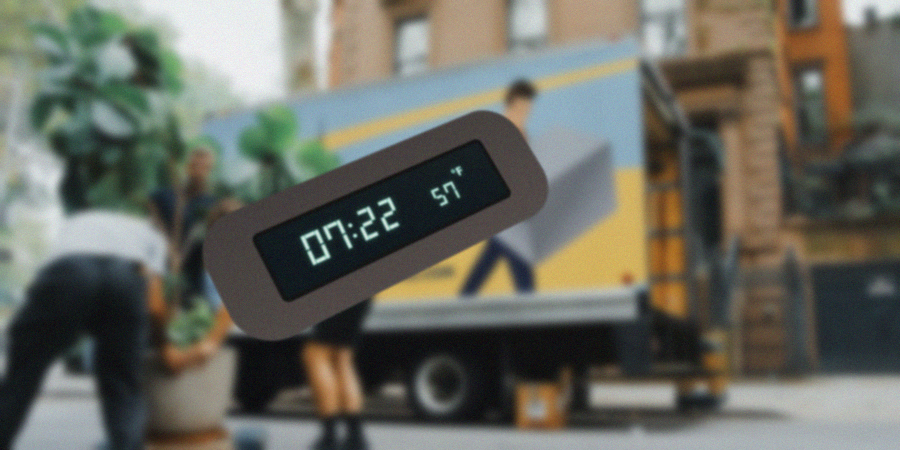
7:22
